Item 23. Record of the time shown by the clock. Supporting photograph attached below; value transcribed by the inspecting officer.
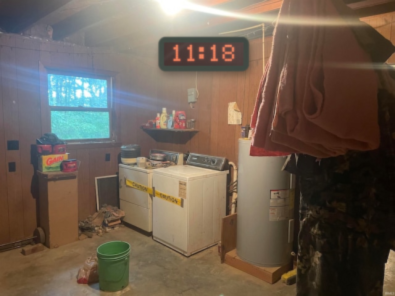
11:18
